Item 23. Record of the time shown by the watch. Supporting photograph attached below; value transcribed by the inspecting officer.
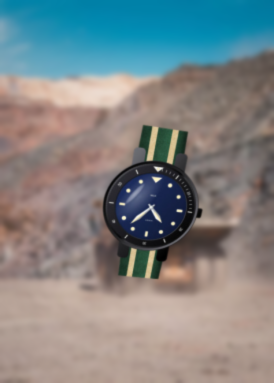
4:37
